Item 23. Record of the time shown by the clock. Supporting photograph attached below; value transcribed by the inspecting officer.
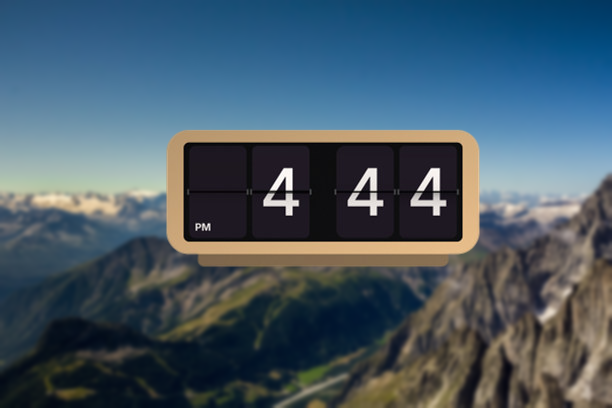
4:44
